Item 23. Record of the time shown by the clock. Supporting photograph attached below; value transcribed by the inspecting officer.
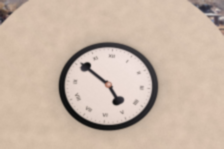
4:51
